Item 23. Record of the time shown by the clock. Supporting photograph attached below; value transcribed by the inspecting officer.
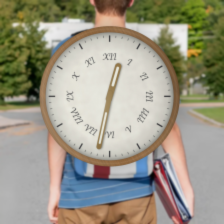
12:32
